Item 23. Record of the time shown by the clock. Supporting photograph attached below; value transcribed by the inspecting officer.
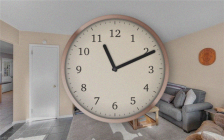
11:11
